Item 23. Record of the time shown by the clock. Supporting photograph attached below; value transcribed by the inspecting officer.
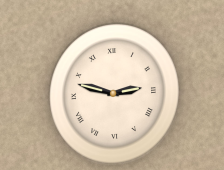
2:48
